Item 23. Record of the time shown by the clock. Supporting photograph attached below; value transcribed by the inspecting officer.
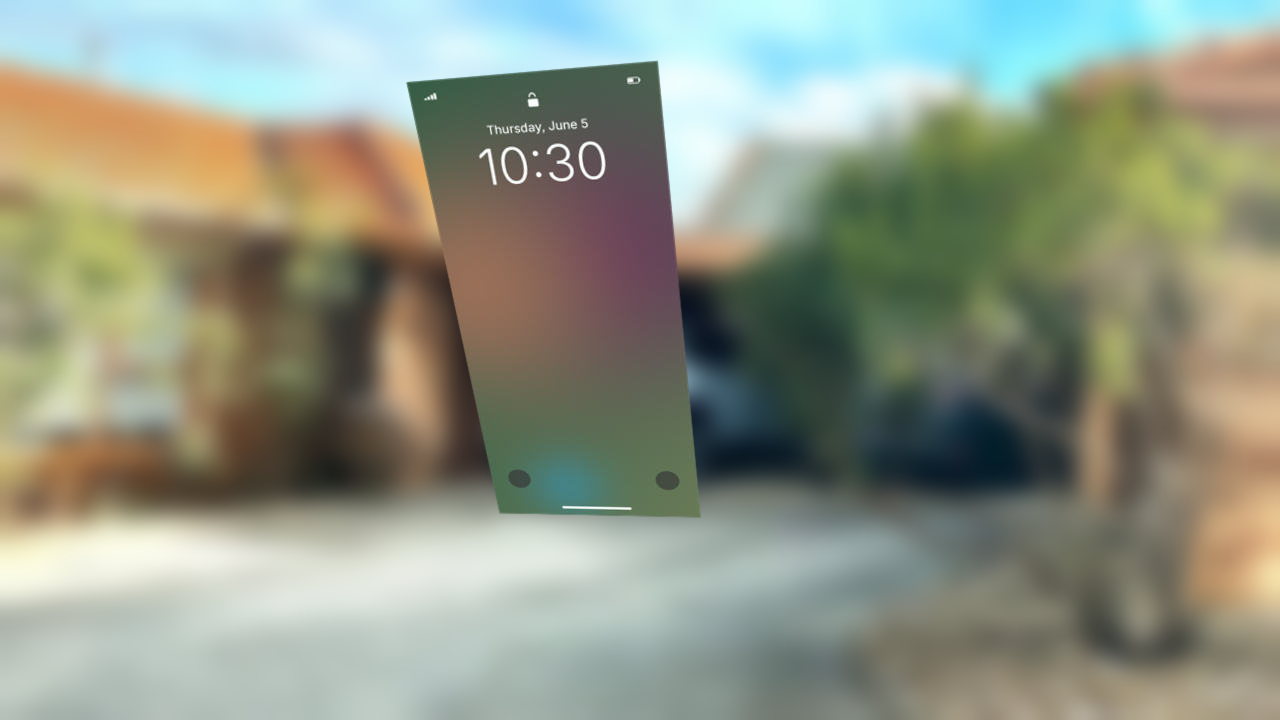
10:30
